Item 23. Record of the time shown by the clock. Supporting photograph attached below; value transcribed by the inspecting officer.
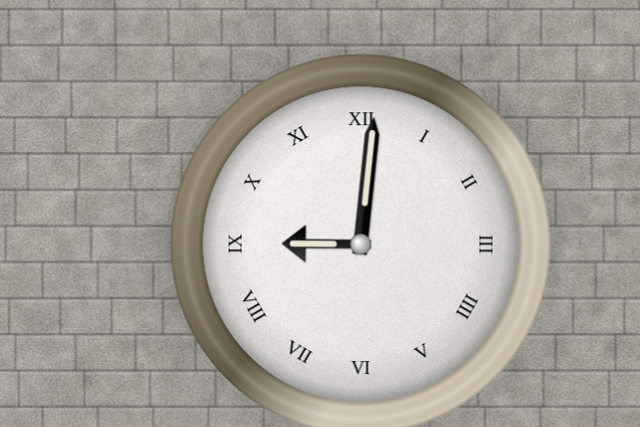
9:01
